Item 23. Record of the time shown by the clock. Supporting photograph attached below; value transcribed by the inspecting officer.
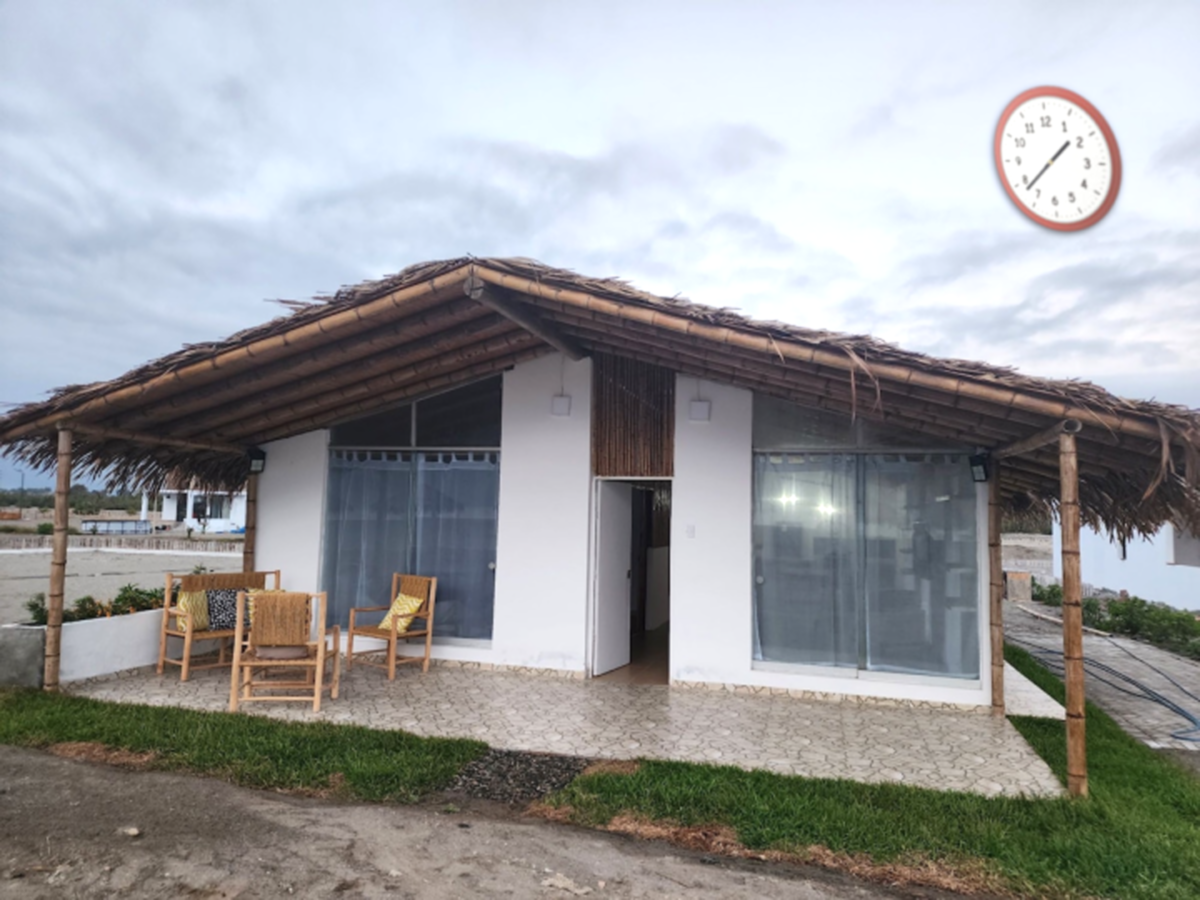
1:38
